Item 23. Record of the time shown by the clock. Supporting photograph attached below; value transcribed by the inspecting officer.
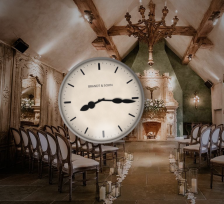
8:16
